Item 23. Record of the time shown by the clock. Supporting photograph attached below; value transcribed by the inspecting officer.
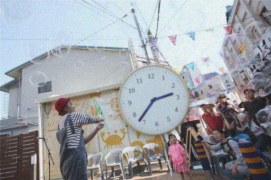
2:37
